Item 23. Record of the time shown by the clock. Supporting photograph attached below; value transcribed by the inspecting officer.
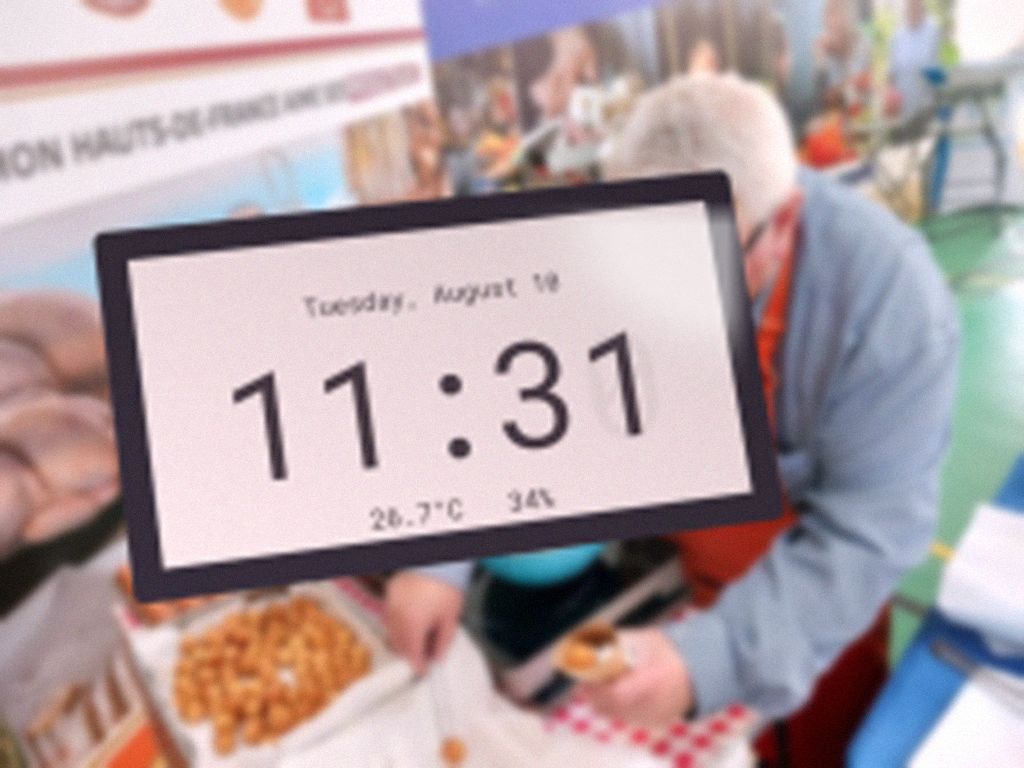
11:31
